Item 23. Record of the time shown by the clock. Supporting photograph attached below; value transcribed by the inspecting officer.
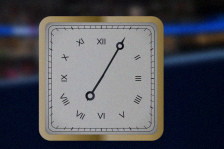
7:05
